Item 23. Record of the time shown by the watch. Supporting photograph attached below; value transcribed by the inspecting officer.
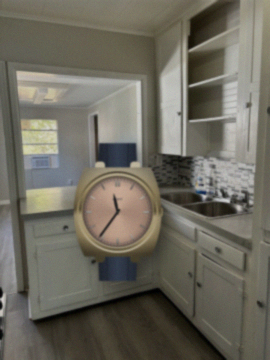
11:36
